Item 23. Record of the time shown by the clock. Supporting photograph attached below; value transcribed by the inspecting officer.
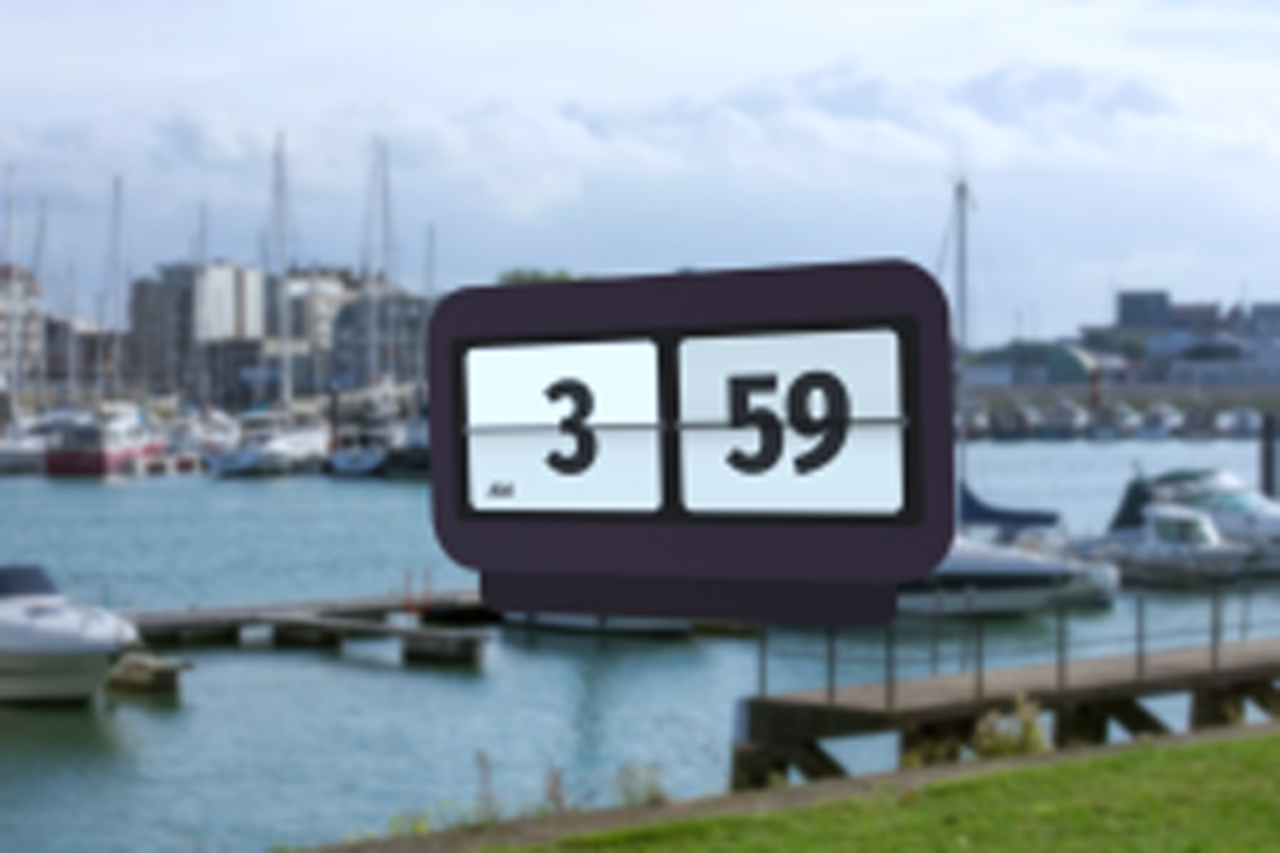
3:59
